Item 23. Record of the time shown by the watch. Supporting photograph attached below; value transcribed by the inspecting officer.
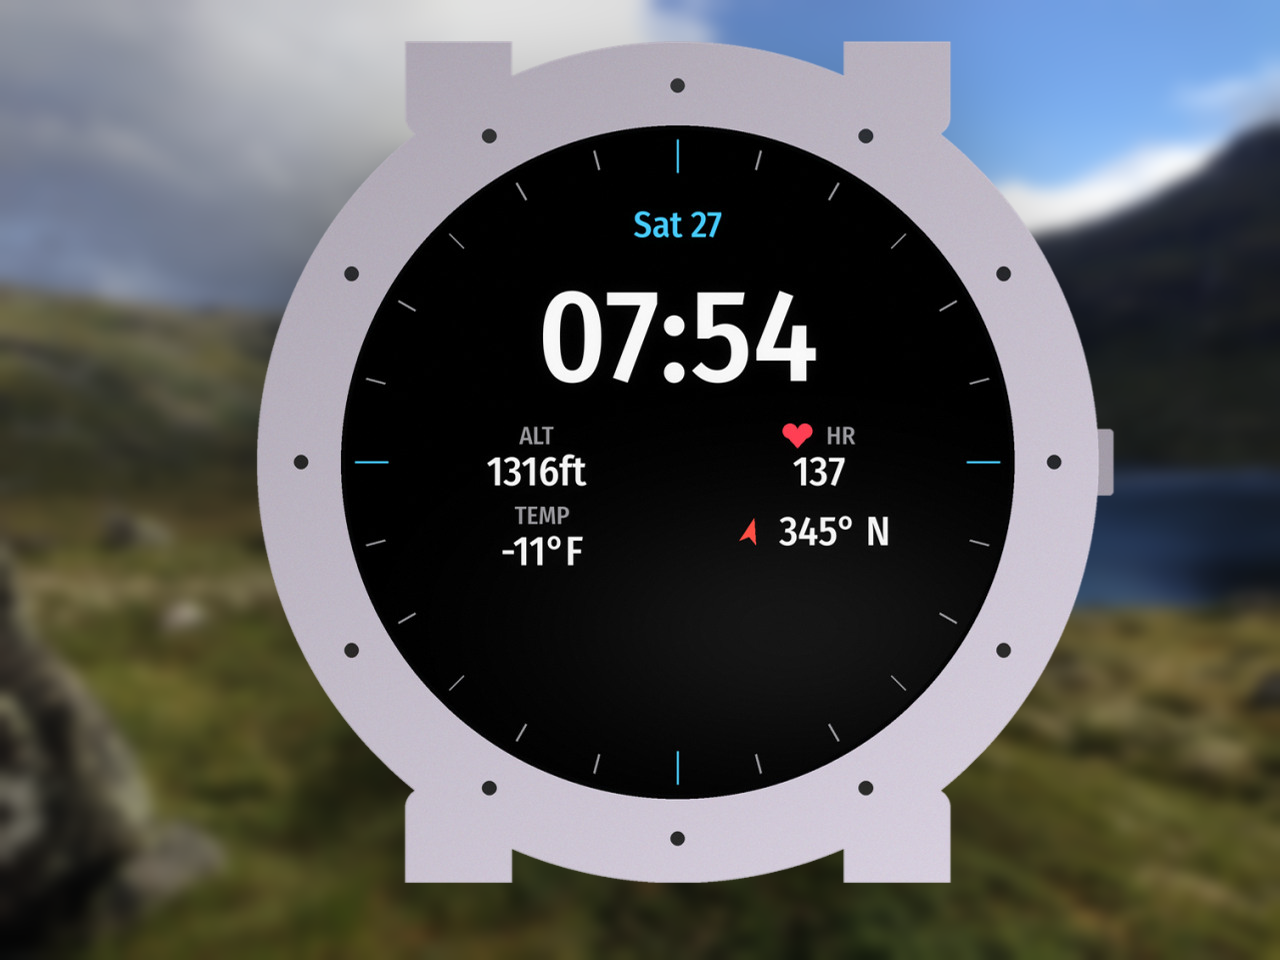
7:54
